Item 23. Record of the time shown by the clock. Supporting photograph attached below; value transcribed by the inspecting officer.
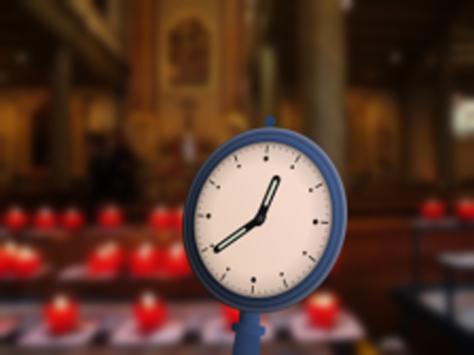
12:39
